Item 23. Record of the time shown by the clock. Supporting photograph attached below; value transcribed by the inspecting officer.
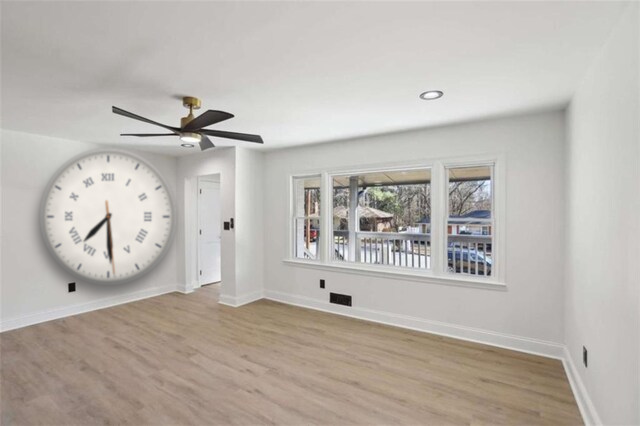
7:29:29
